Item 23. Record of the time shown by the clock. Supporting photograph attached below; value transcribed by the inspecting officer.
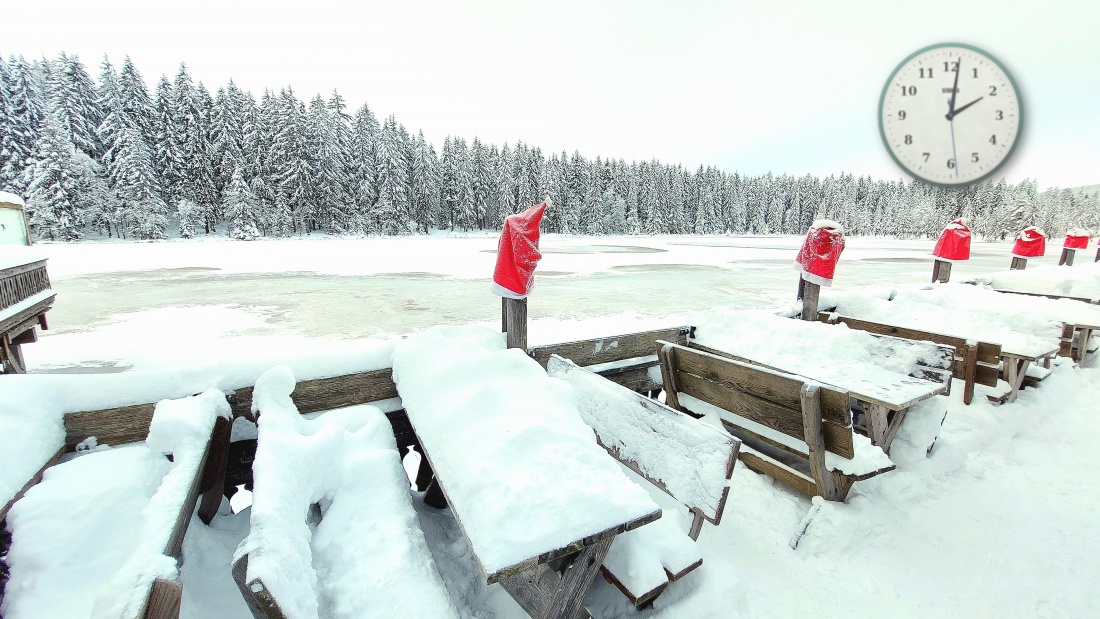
2:01:29
